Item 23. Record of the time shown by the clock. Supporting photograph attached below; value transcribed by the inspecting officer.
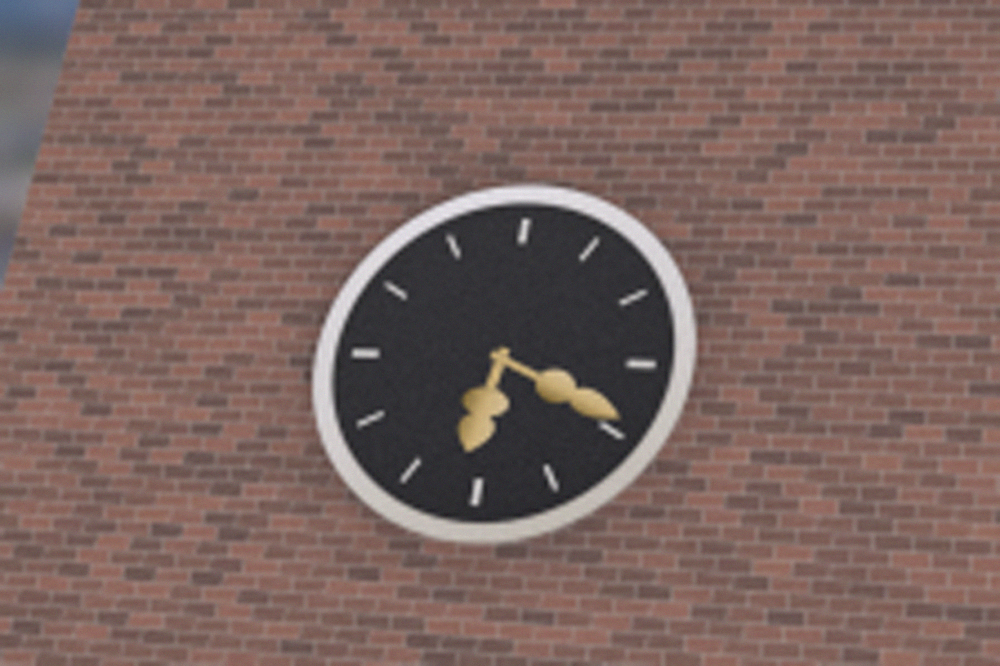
6:19
